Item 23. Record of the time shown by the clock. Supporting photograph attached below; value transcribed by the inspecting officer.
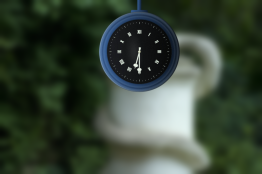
6:30
